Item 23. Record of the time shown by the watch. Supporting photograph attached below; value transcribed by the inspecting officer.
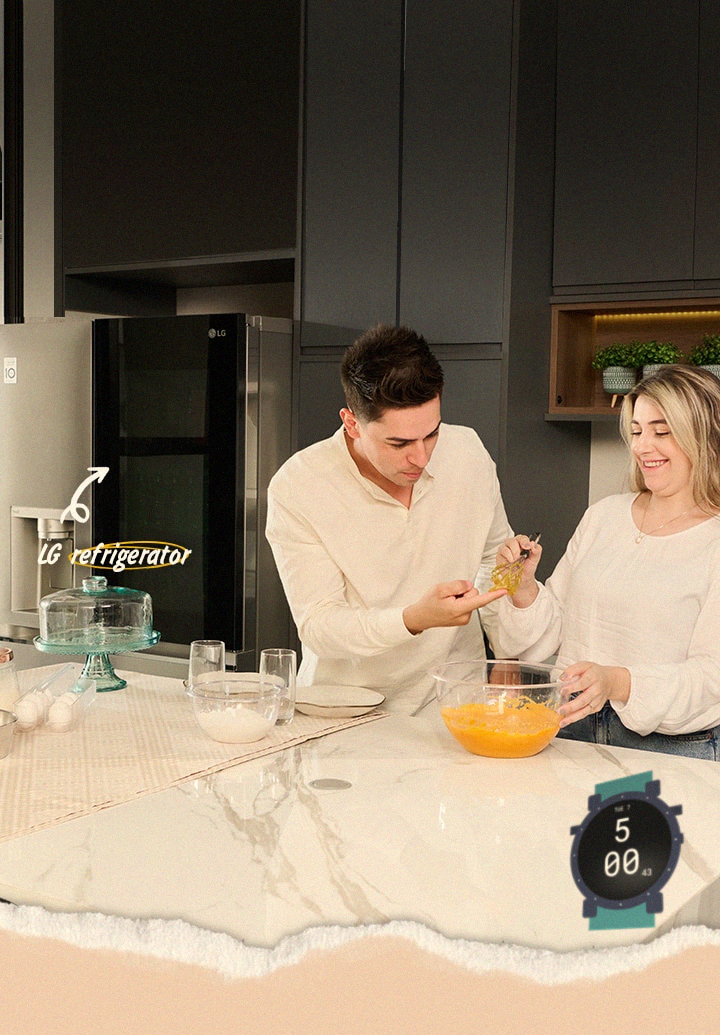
5:00
